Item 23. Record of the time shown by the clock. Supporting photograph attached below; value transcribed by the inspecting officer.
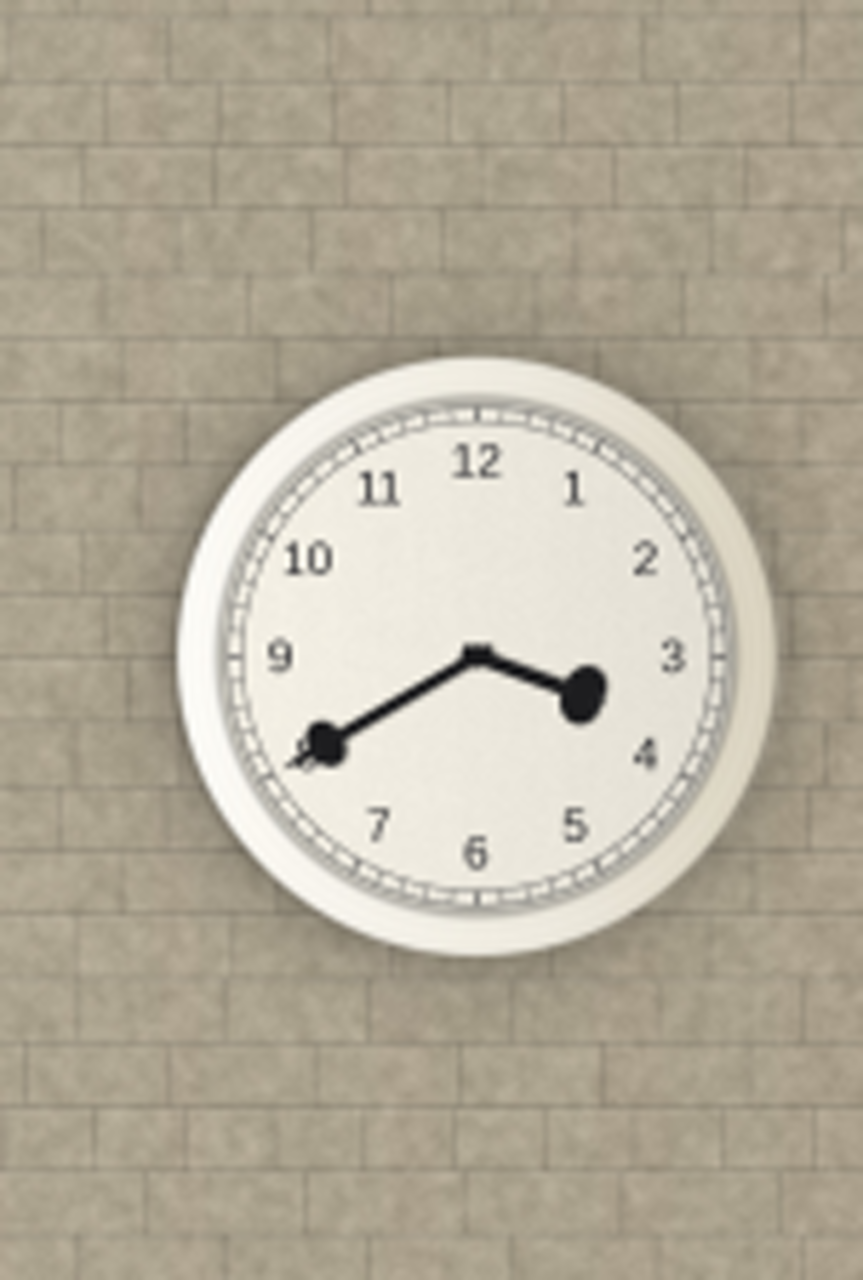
3:40
